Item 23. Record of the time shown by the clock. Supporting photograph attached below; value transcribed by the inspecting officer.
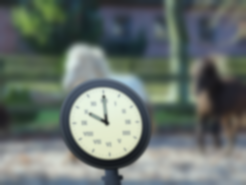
10:00
